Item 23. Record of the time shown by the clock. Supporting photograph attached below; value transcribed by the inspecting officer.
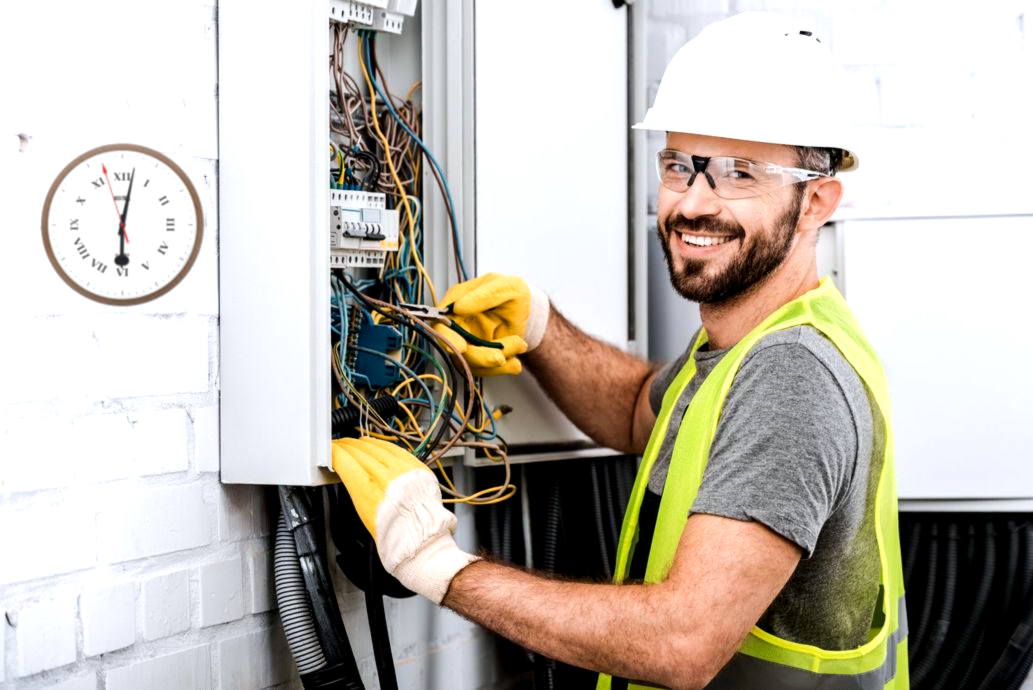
6:01:57
